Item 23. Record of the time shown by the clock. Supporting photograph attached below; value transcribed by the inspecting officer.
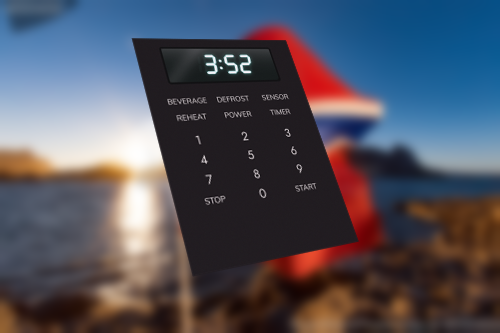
3:52
